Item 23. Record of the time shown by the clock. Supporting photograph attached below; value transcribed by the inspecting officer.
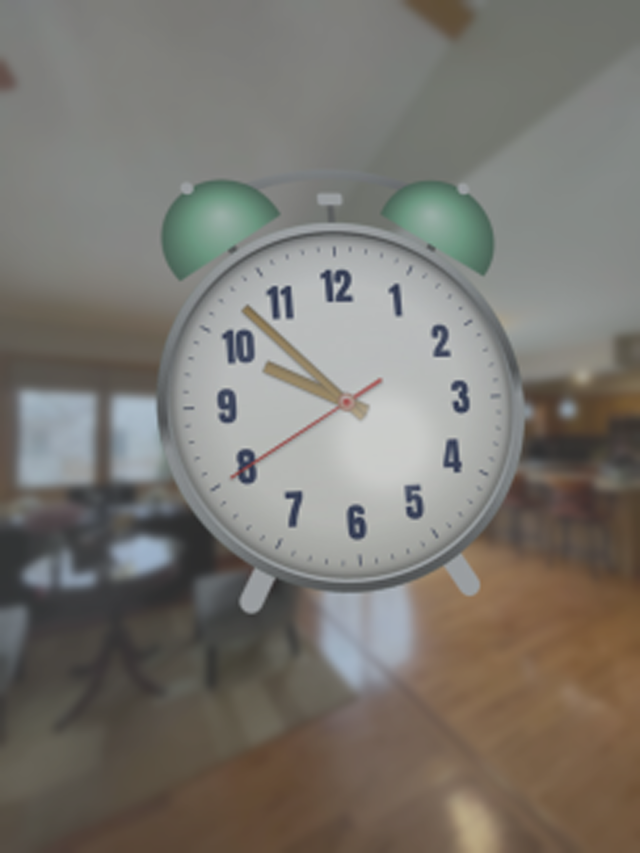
9:52:40
